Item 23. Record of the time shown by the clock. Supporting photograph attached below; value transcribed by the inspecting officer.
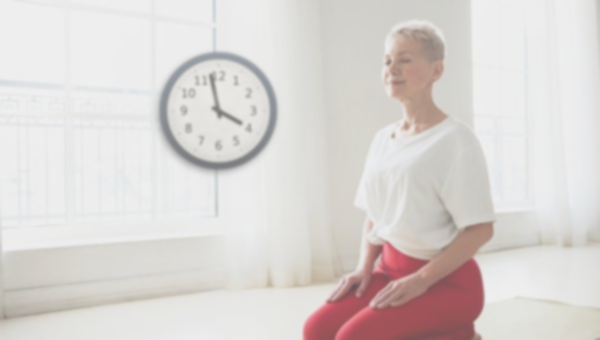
3:58
